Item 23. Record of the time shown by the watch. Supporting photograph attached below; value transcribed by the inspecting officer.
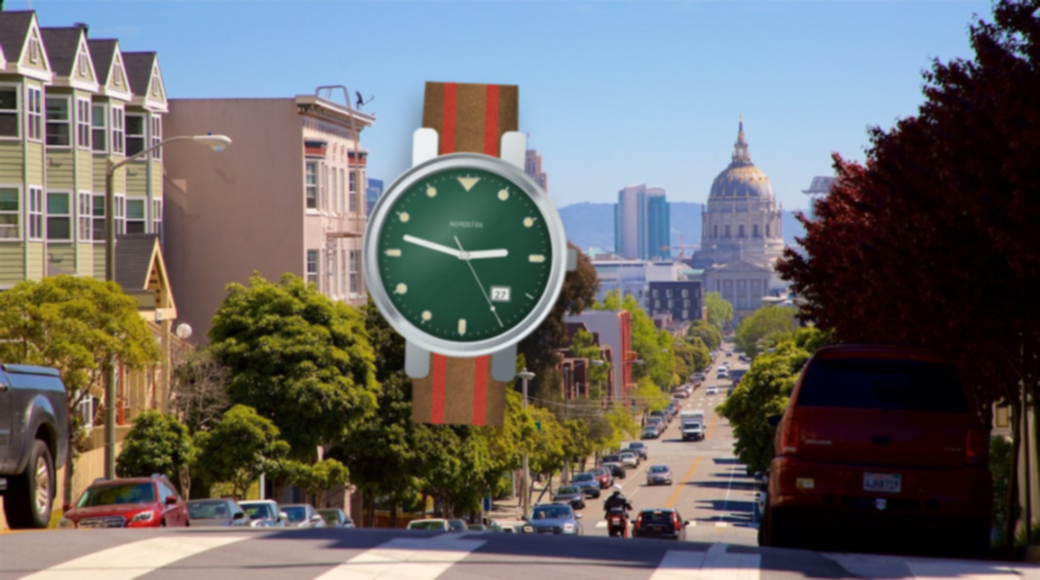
2:47:25
